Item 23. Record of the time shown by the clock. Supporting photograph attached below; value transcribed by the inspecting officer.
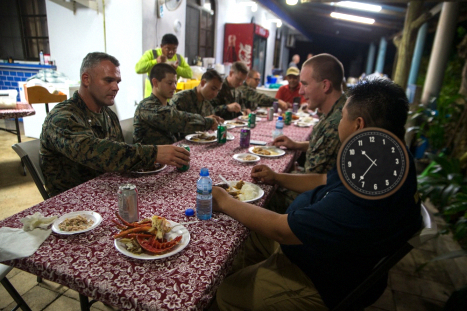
10:37
